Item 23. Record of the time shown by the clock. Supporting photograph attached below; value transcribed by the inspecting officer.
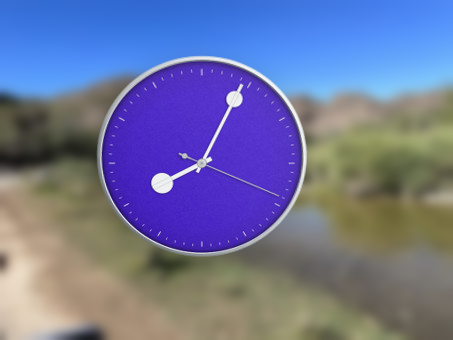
8:04:19
